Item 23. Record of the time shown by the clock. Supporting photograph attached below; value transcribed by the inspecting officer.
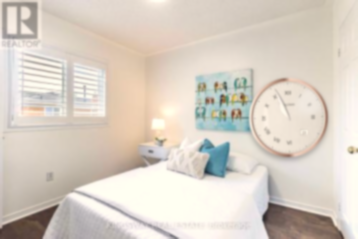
10:56
